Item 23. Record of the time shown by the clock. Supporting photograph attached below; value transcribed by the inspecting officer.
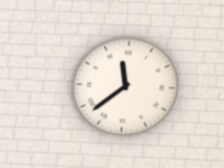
11:38
